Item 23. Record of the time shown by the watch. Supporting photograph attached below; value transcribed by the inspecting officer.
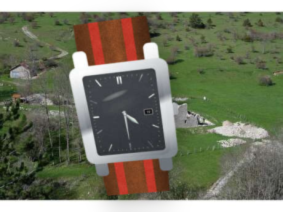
4:30
